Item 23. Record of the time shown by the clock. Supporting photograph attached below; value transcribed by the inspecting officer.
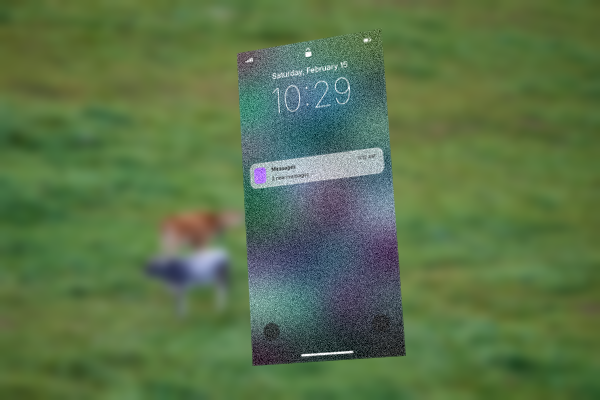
10:29
